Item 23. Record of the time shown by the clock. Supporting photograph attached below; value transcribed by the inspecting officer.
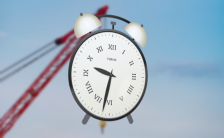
9:32
